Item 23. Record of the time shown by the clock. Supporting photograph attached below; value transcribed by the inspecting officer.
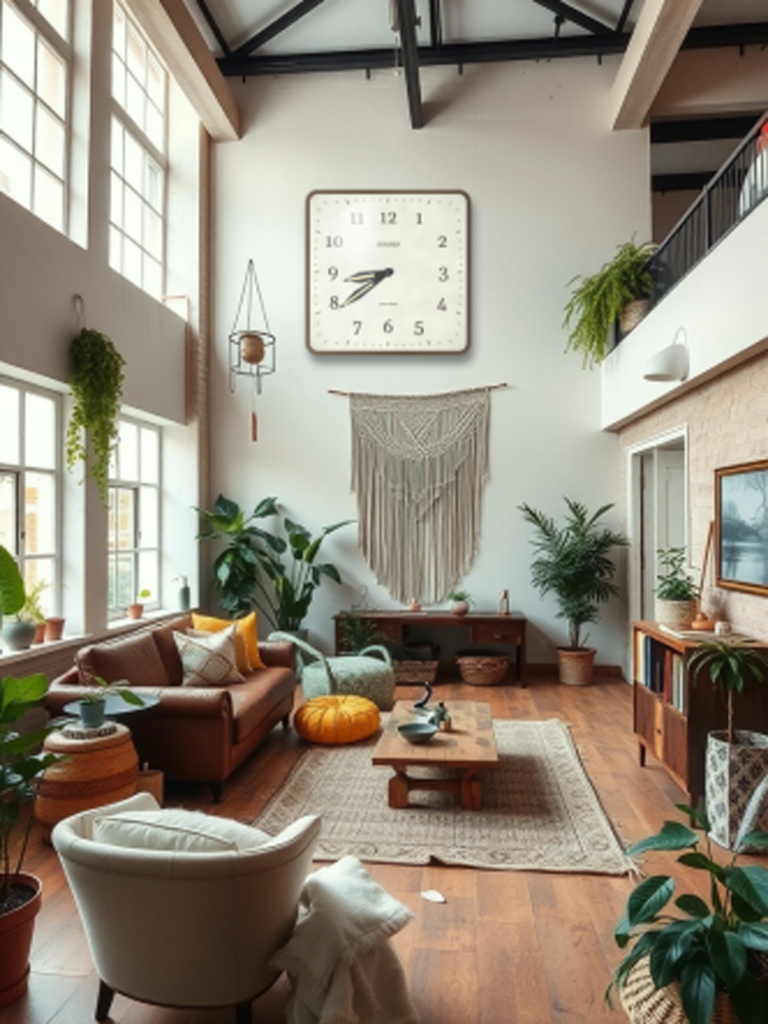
8:39
